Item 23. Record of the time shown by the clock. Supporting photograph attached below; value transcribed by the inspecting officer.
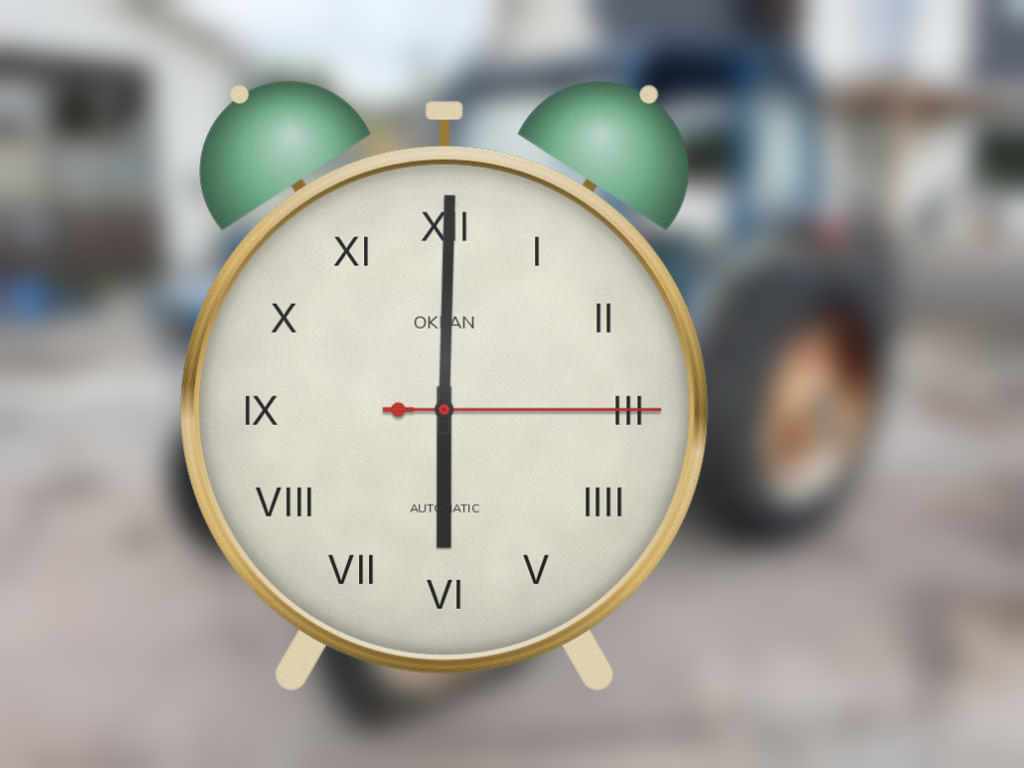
6:00:15
